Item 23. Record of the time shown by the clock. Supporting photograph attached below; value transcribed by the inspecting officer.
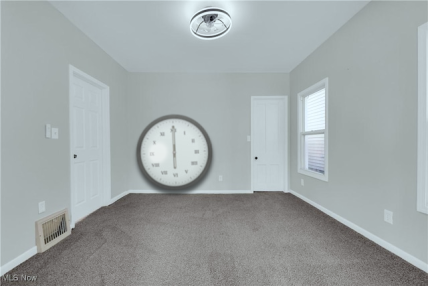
6:00
